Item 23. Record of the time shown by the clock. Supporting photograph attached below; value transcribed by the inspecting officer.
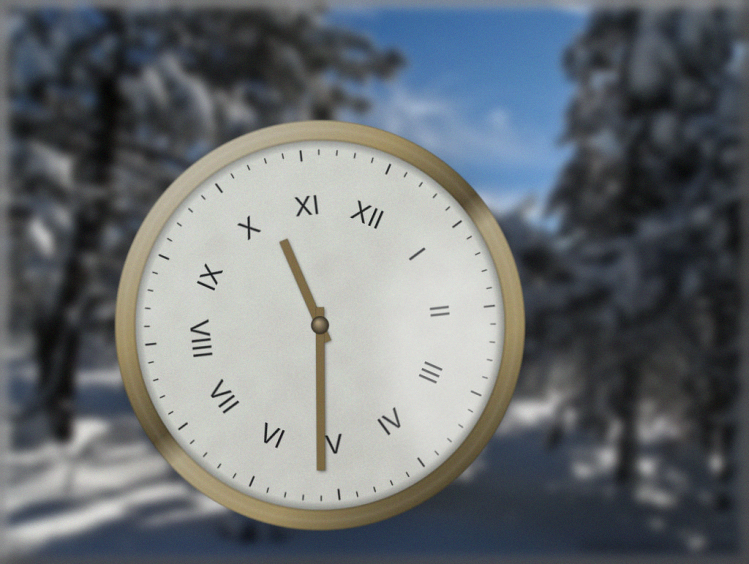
10:26
